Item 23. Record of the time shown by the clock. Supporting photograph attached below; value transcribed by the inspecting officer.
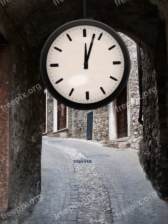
12:03
